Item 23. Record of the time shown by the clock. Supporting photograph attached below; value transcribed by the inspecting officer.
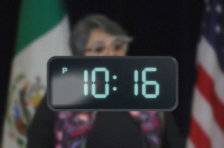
10:16
